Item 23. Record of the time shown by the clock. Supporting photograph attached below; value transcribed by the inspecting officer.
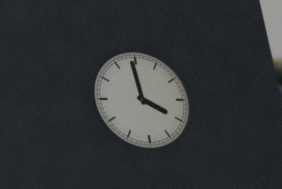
3:59
